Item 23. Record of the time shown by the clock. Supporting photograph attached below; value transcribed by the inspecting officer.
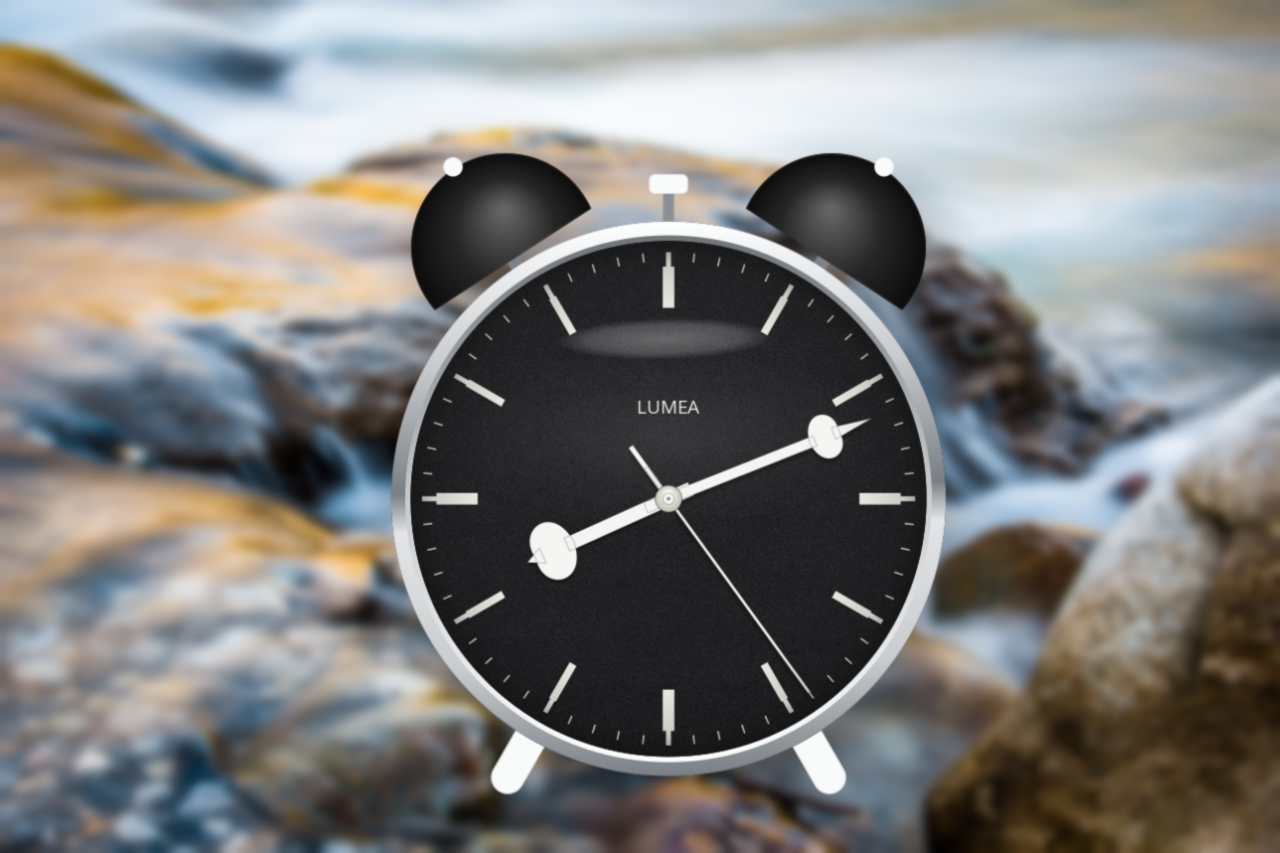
8:11:24
